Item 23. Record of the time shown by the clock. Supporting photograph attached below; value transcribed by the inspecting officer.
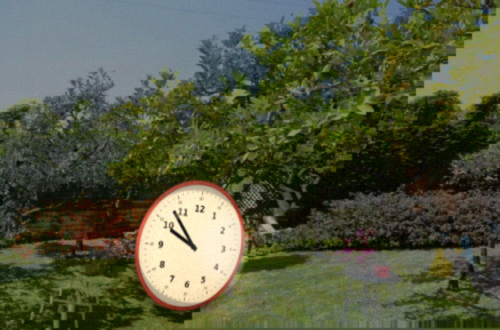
9:53
